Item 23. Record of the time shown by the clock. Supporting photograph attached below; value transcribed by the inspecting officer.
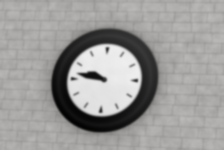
9:47
